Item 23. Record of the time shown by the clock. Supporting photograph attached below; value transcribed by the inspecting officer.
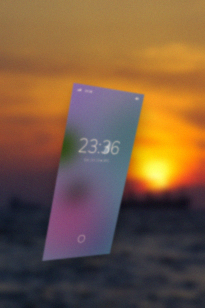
23:36
